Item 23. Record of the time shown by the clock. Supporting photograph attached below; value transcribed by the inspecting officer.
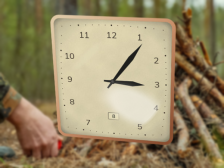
3:06
